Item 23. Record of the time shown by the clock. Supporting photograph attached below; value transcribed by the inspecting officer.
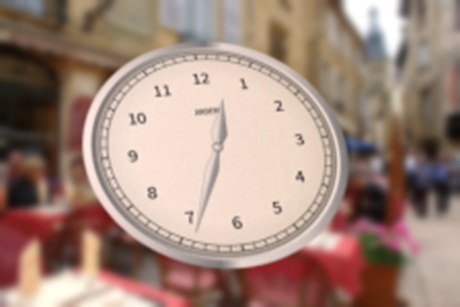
12:34
